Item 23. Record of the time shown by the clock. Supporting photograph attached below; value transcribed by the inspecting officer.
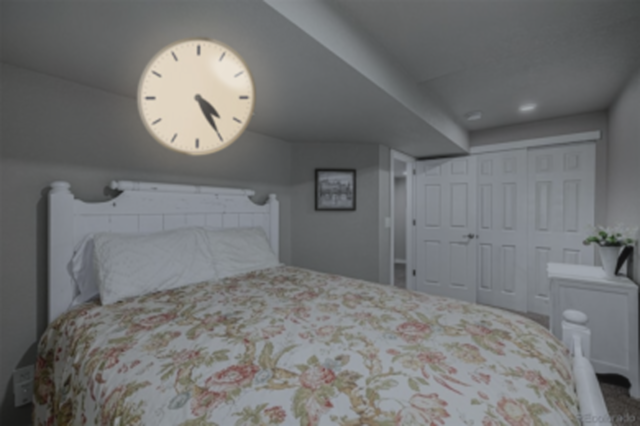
4:25
